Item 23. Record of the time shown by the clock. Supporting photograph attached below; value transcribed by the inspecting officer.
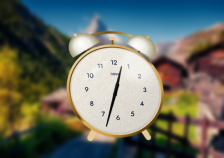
12:33
